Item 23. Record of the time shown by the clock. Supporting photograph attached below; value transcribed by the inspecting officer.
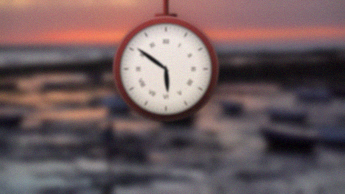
5:51
